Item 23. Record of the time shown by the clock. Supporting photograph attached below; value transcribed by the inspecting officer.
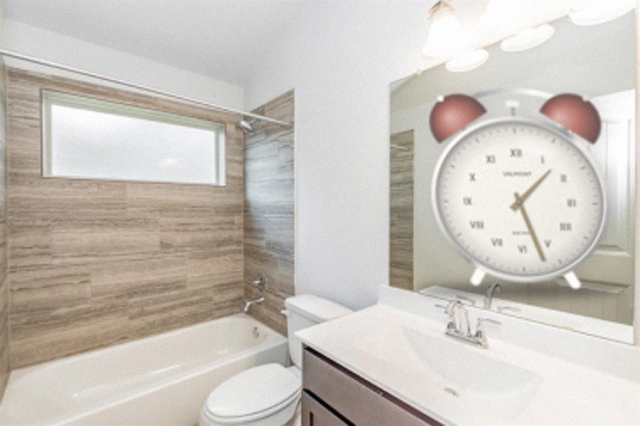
1:27
